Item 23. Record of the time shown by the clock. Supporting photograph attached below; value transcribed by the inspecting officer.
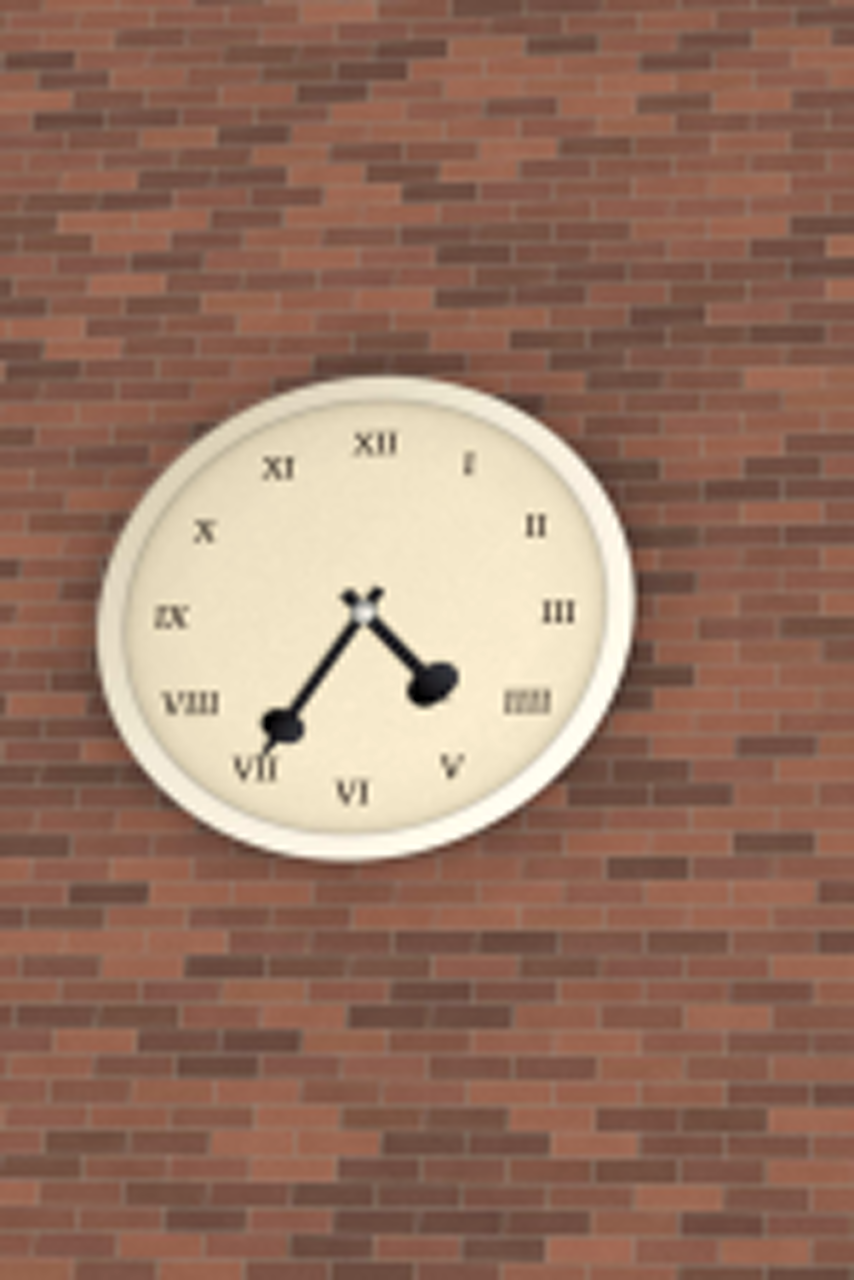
4:35
